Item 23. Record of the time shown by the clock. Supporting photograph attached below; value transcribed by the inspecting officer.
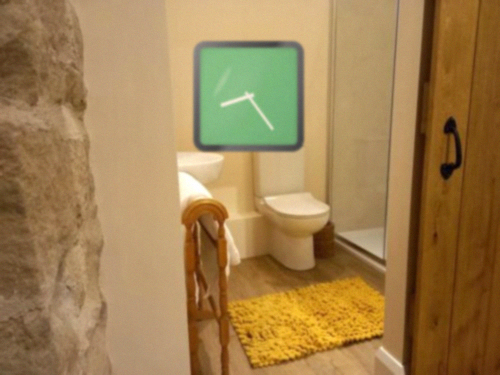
8:24
